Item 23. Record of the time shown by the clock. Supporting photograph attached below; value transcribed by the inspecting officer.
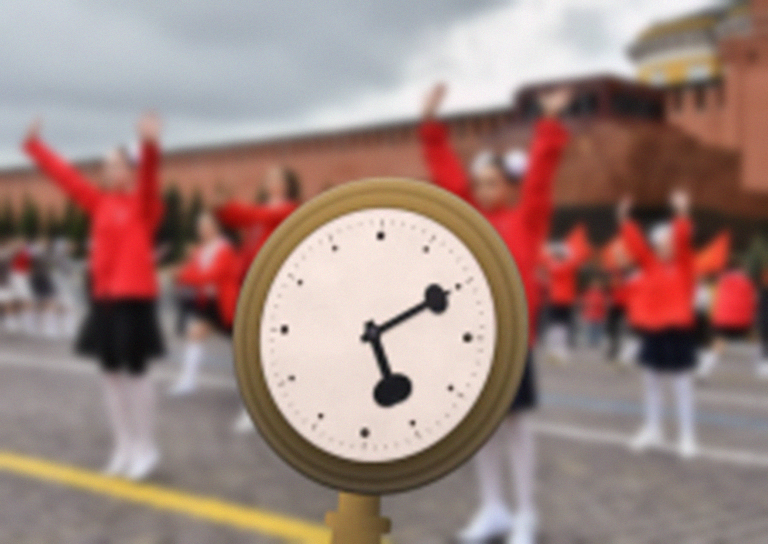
5:10
